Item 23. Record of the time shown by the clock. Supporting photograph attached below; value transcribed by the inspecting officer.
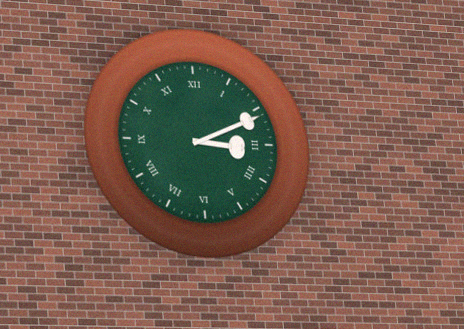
3:11
